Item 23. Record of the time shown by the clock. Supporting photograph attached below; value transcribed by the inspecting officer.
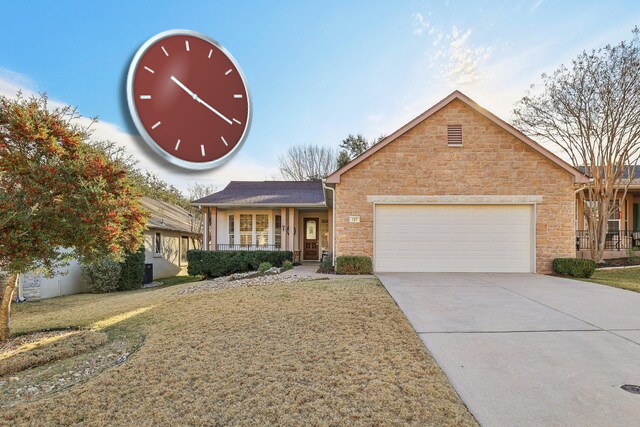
10:21
